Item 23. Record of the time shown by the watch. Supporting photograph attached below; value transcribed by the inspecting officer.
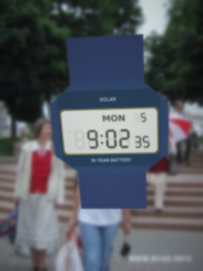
9:02:35
